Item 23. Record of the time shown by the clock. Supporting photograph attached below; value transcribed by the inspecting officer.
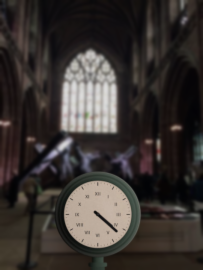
4:22
